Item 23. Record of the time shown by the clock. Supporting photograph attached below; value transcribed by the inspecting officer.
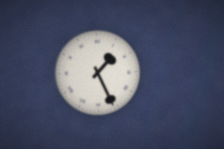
1:26
